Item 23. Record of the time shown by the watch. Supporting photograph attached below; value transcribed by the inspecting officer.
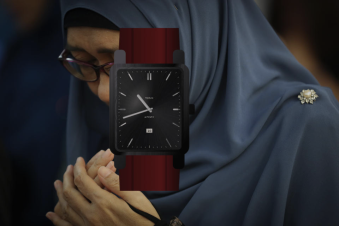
10:42
